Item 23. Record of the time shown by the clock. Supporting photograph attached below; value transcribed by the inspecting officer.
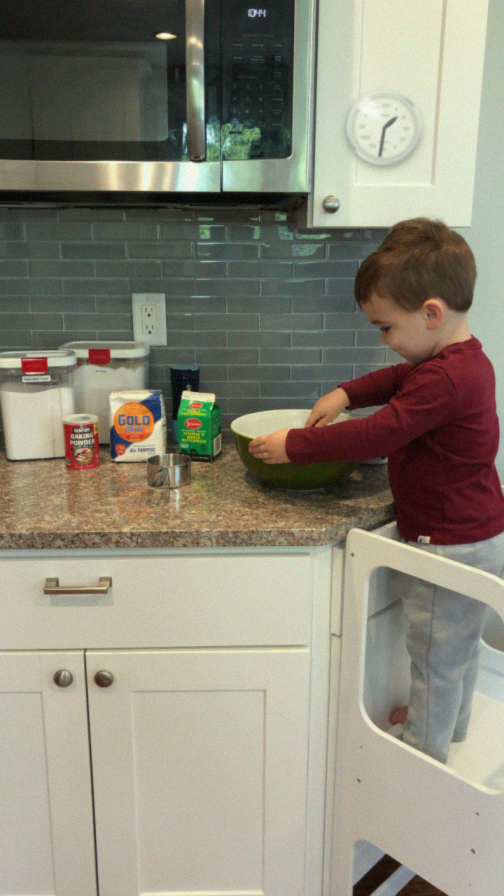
1:31
